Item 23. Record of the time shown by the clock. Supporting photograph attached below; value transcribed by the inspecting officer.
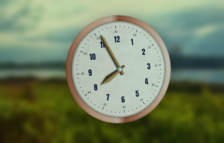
7:56
